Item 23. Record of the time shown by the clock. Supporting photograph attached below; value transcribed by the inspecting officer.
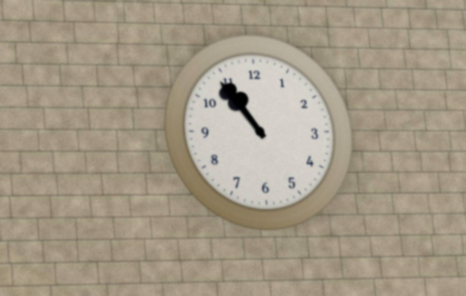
10:54
